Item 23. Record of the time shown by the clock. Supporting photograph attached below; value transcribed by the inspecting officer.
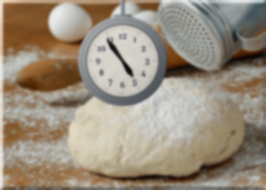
4:54
